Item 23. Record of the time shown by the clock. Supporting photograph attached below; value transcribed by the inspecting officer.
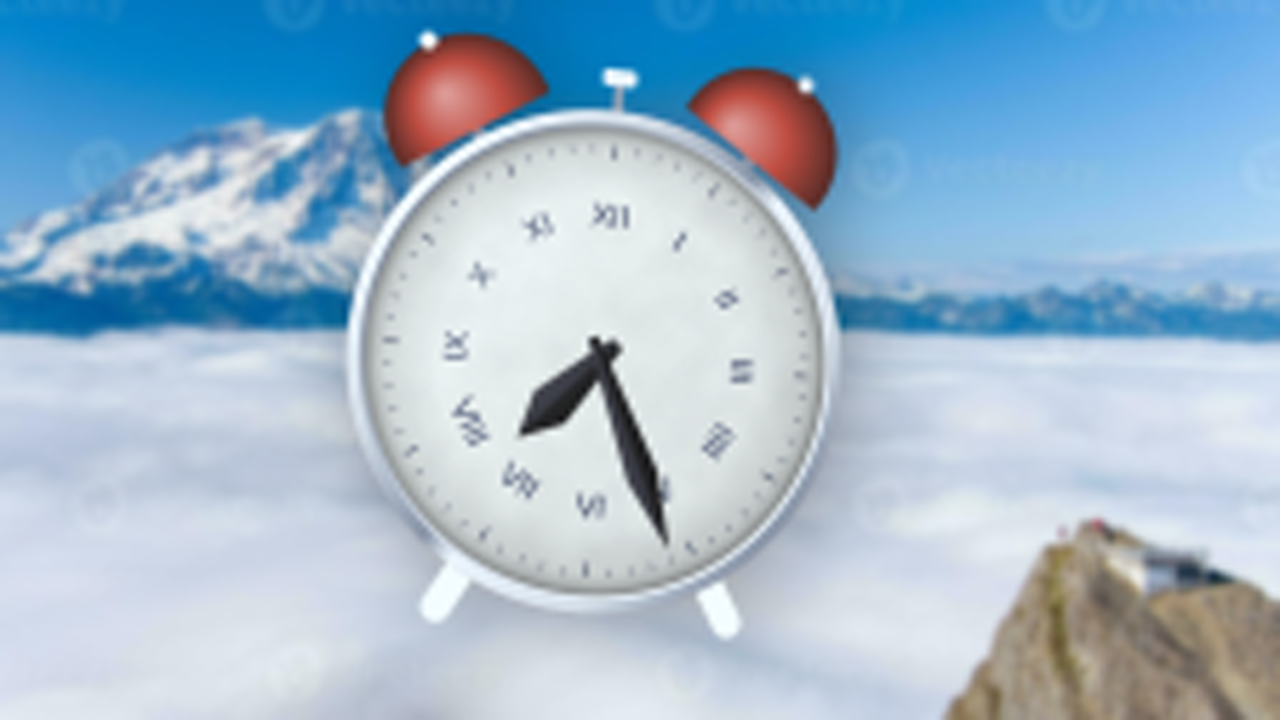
7:26
